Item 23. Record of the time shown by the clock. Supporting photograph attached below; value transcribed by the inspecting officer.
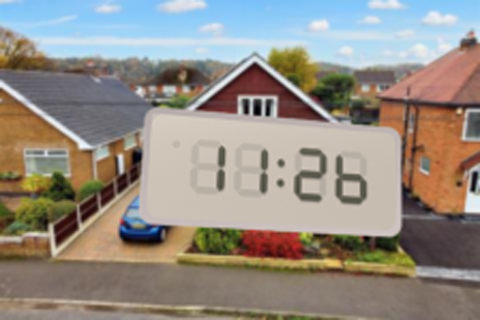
11:26
